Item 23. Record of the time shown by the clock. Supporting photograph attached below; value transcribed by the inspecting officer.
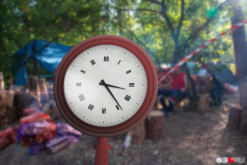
3:24
